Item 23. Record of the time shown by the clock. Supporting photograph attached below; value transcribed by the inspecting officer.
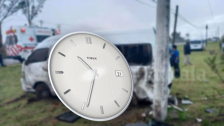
10:34
